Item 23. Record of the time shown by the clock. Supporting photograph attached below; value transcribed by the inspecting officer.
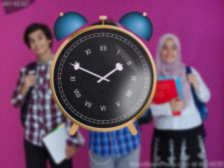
1:49
